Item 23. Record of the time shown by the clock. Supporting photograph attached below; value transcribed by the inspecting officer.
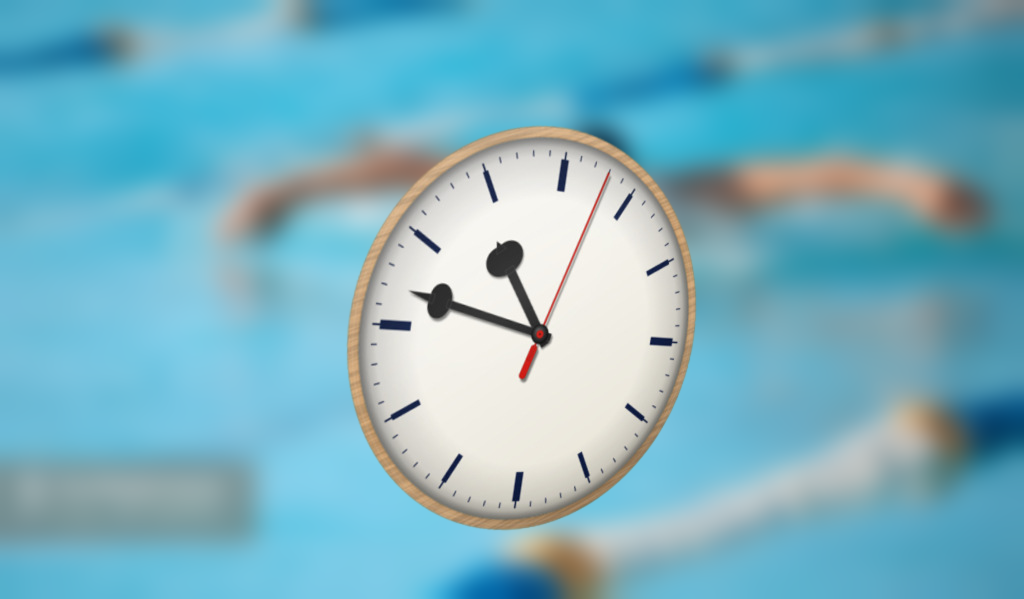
10:47:03
